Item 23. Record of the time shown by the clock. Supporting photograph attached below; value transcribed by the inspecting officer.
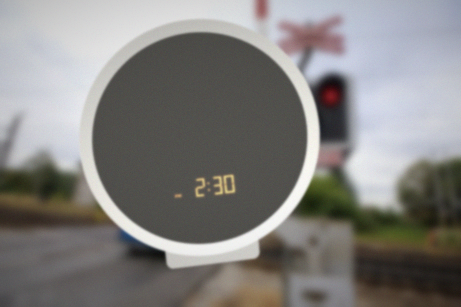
2:30
